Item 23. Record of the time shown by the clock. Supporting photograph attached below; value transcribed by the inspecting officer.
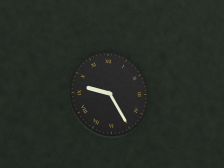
9:25
